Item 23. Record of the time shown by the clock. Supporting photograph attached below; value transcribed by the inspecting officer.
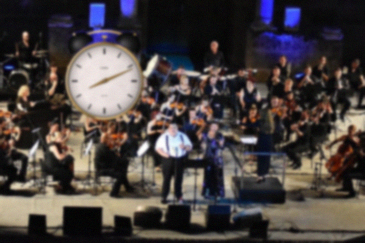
8:11
